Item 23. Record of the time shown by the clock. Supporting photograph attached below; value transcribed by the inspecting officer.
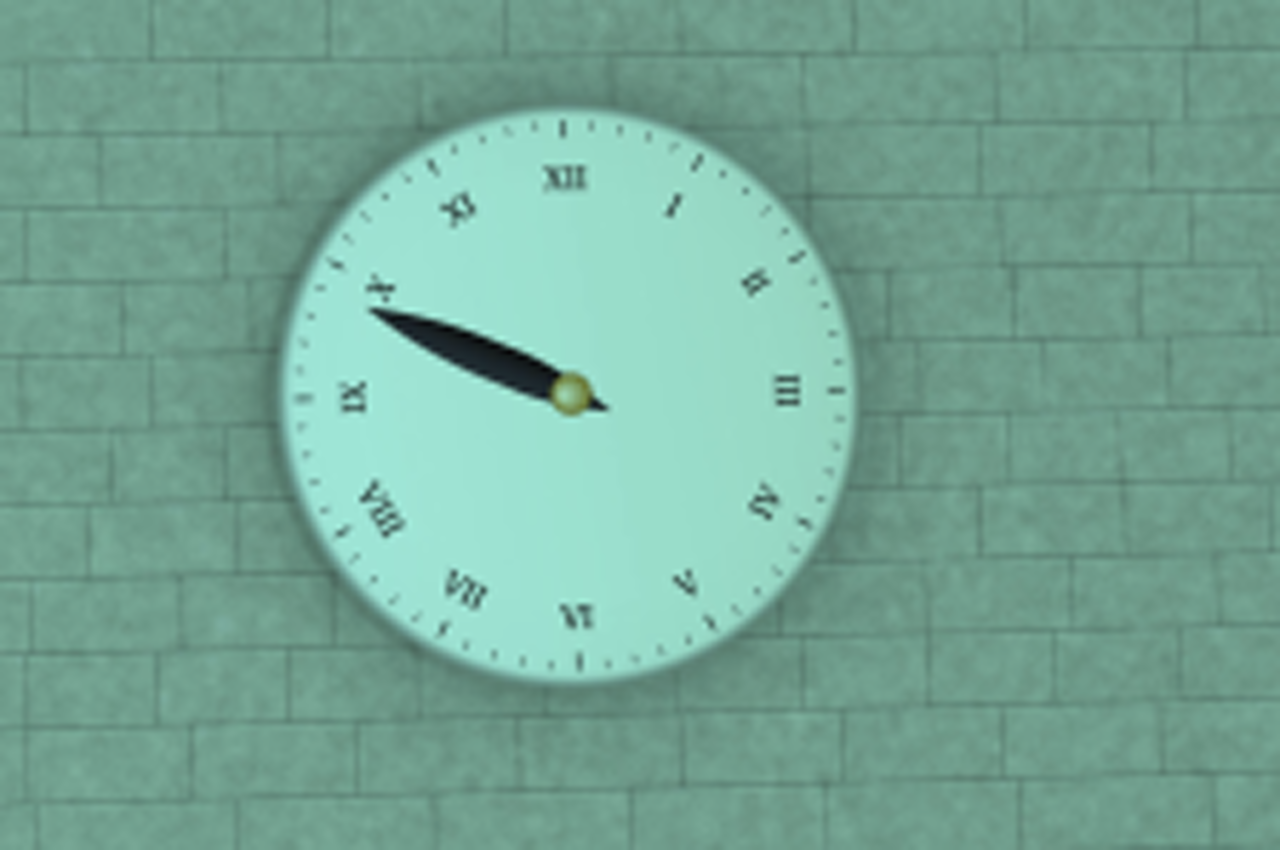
9:49
